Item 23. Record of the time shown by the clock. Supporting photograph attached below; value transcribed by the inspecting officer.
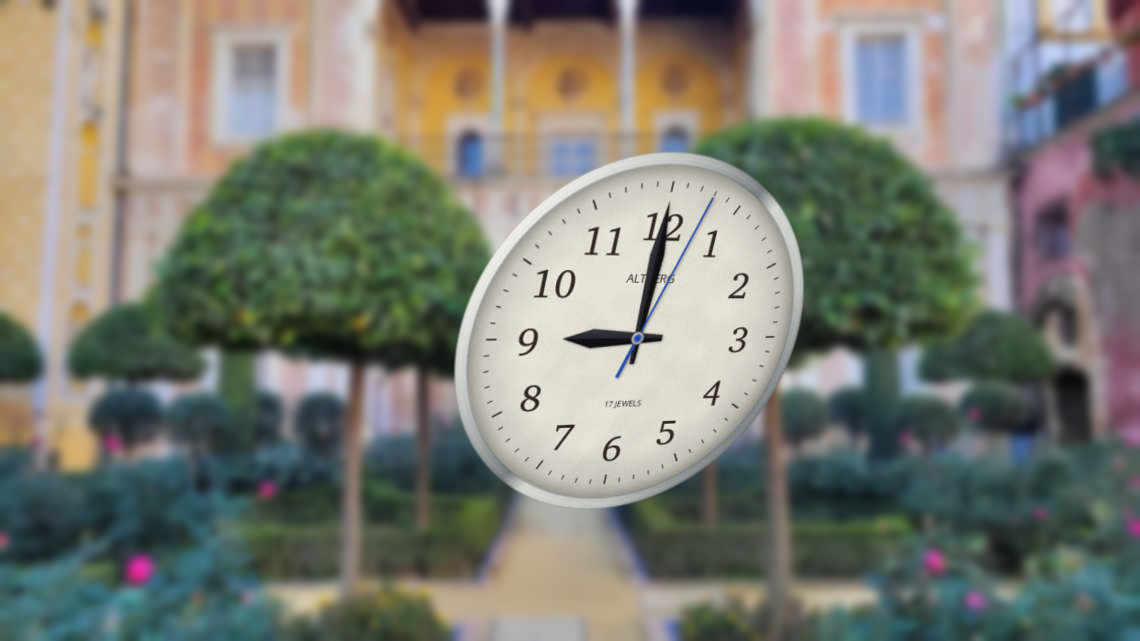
9:00:03
